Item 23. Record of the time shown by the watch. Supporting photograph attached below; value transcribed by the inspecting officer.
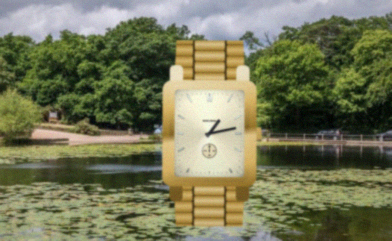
1:13
